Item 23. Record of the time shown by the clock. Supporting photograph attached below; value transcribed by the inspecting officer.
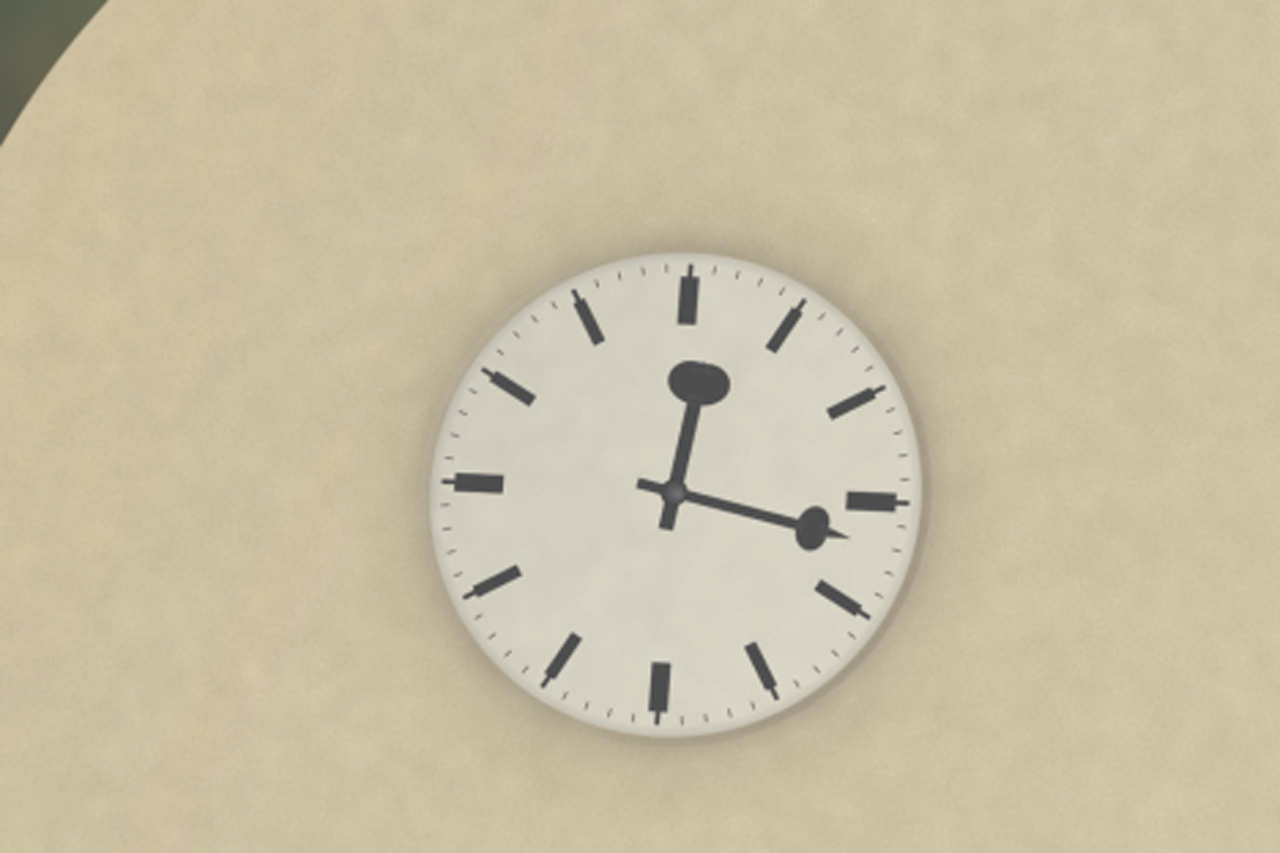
12:17
